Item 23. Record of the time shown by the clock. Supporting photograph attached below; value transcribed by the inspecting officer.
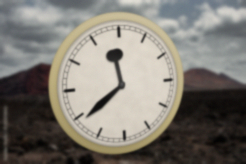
11:39
